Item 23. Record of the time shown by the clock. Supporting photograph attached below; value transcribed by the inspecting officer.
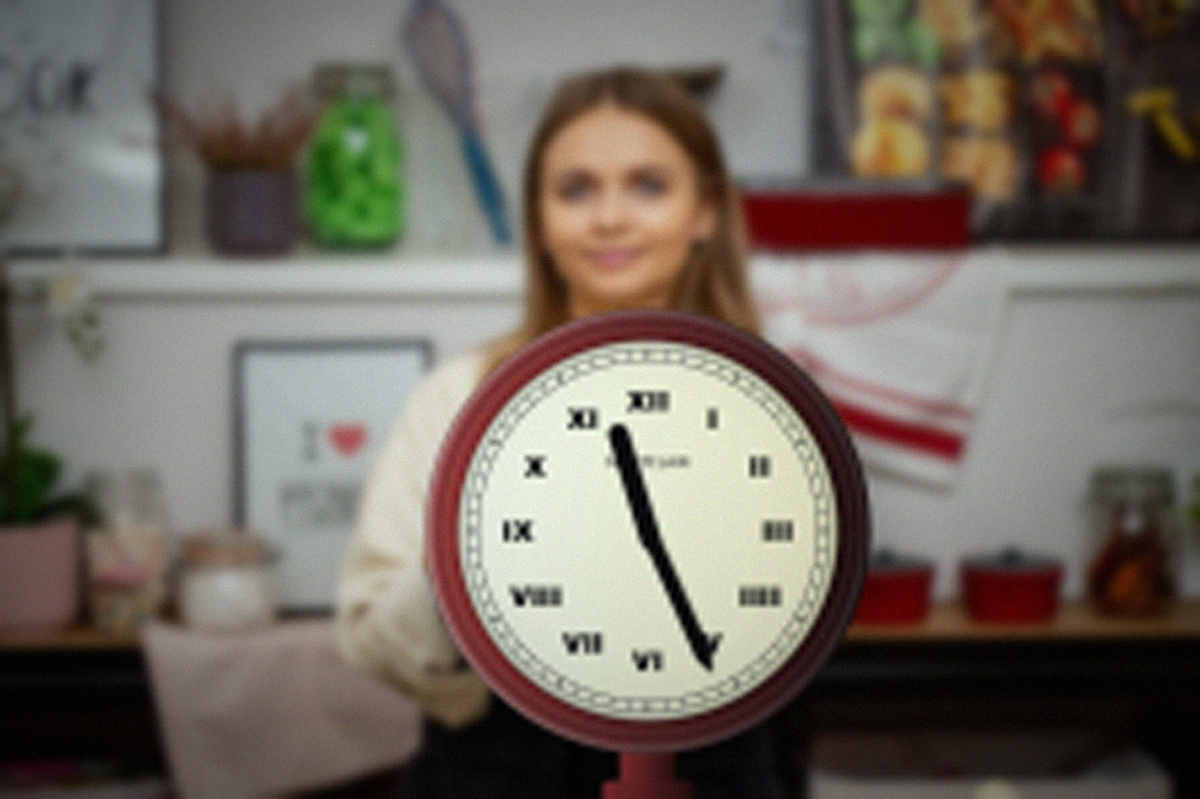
11:26
